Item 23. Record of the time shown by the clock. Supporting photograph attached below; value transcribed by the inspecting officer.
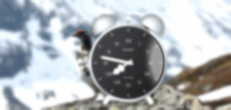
7:47
